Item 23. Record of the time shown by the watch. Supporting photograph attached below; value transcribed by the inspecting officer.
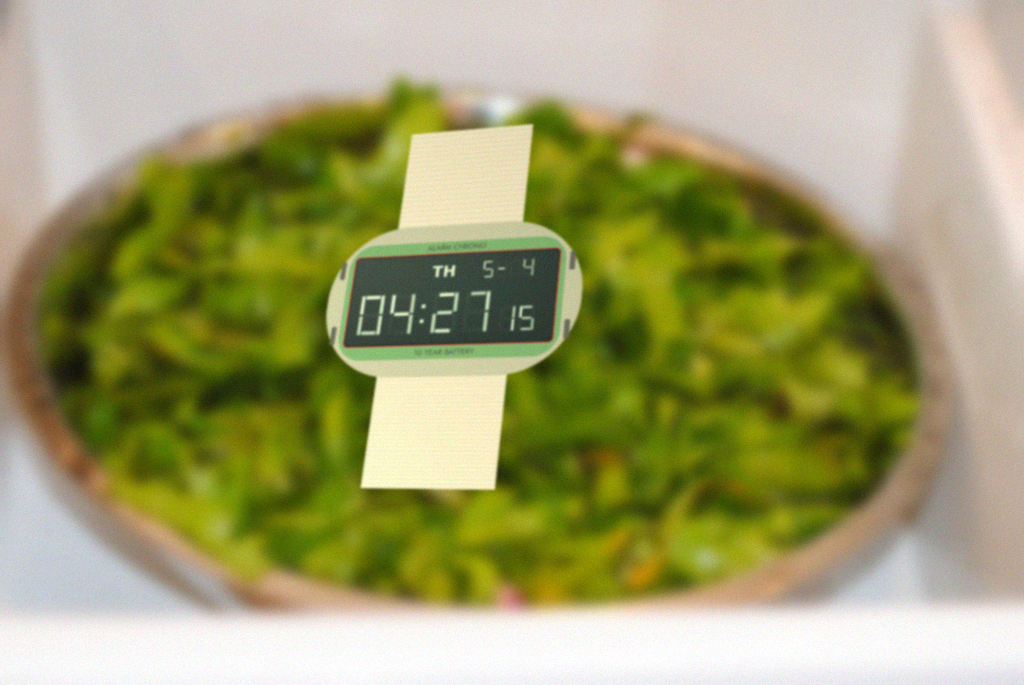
4:27:15
